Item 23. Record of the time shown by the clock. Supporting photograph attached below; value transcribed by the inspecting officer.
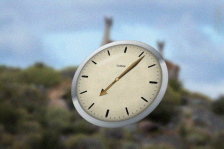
7:06
